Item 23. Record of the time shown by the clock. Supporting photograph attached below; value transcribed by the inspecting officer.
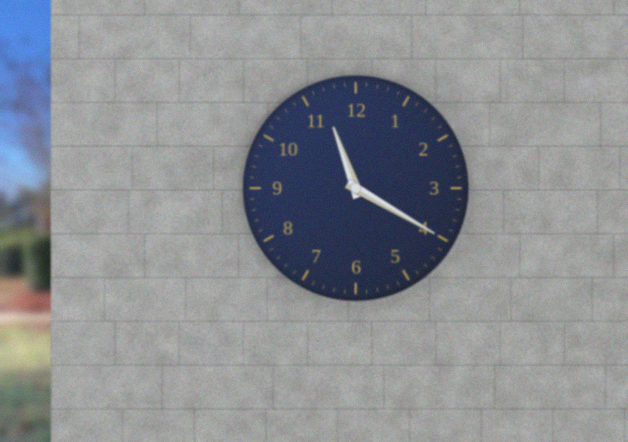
11:20
